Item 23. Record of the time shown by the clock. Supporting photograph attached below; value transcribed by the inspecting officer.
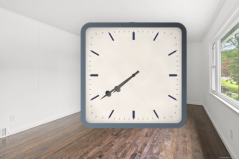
7:39
